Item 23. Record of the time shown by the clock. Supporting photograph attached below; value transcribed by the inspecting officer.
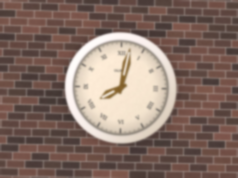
8:02
